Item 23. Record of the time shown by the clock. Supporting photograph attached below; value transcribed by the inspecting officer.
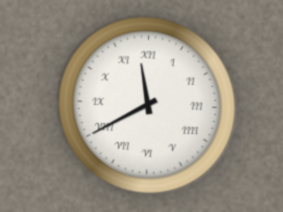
11:40
